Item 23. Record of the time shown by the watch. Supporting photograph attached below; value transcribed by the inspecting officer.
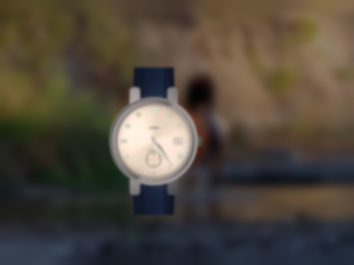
5:24
